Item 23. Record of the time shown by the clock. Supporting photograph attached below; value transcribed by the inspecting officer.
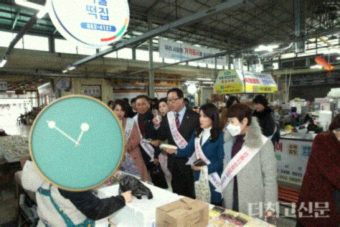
12:51
